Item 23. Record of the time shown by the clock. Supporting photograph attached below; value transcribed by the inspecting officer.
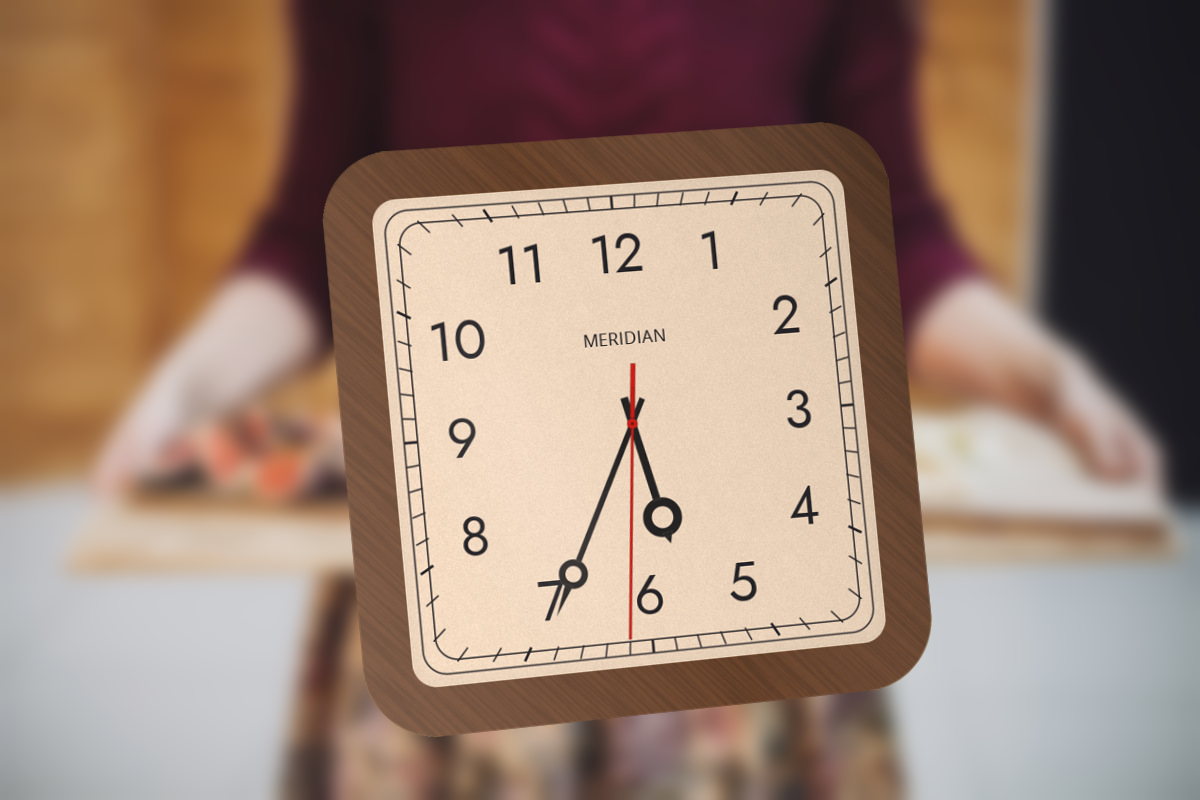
5:34:31
